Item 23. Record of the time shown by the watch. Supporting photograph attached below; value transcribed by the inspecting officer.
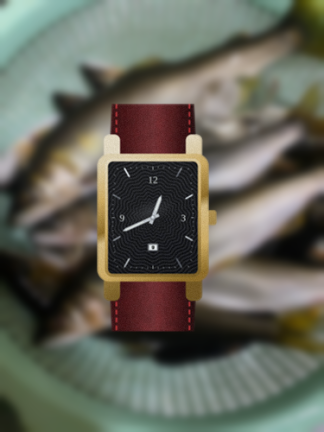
12:41
